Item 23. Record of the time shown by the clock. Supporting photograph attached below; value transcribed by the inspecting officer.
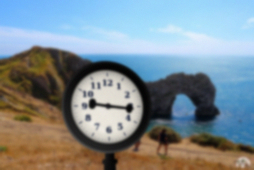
9:16
